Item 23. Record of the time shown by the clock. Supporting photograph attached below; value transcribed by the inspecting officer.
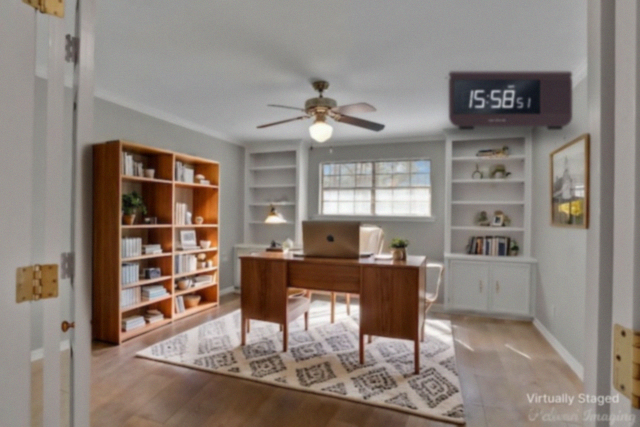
15:58
